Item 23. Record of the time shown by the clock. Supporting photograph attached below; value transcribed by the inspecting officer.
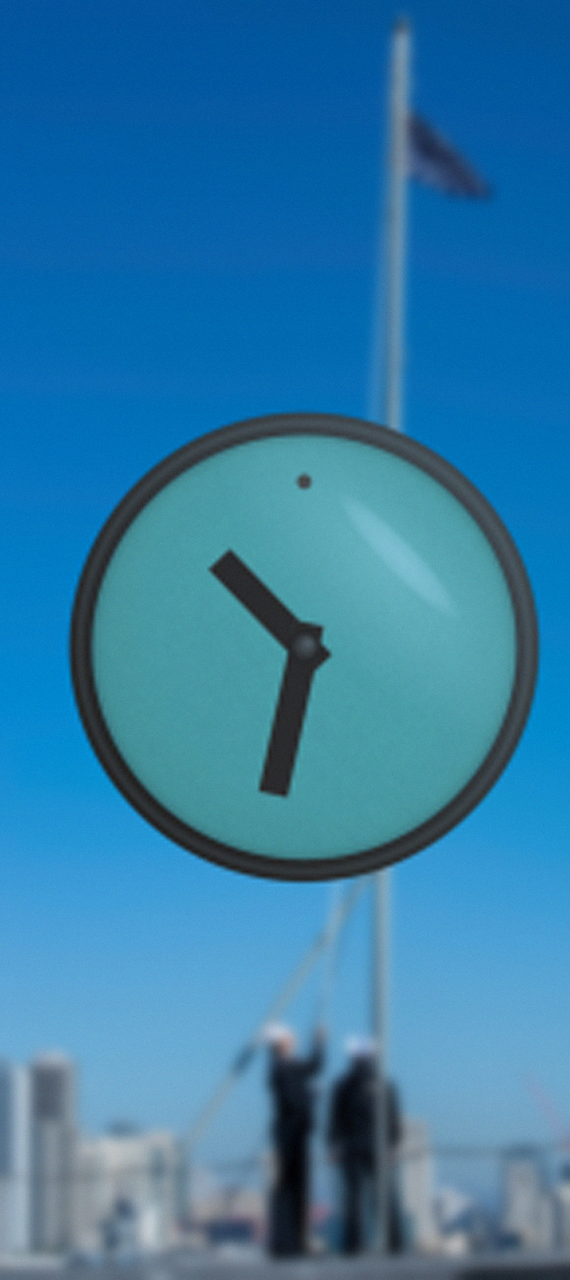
10:32
